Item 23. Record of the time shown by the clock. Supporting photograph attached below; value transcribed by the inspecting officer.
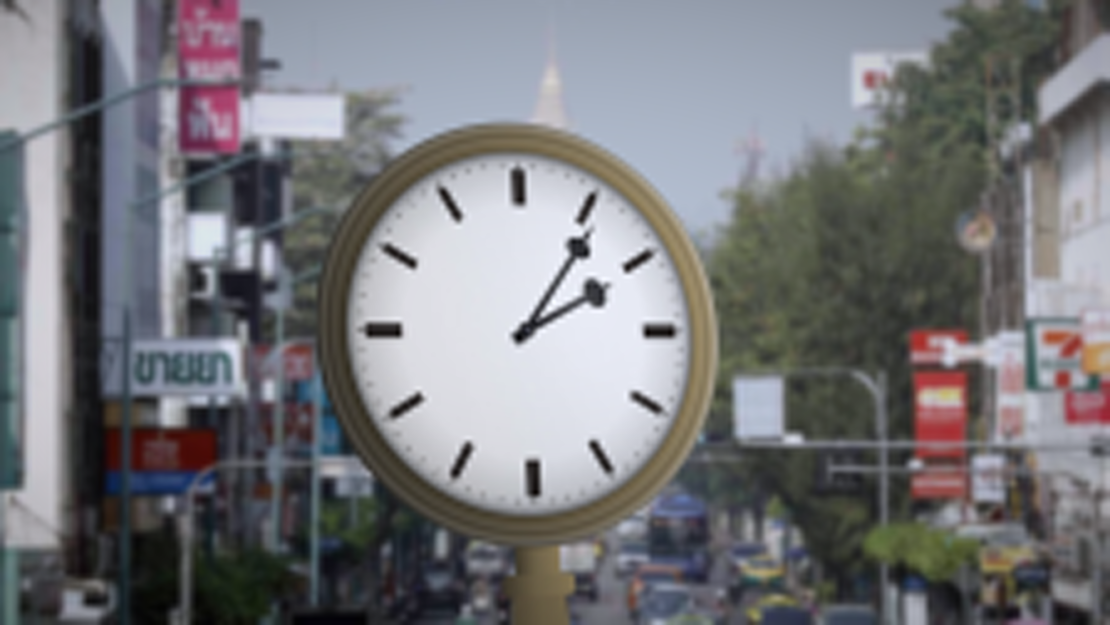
2:06
